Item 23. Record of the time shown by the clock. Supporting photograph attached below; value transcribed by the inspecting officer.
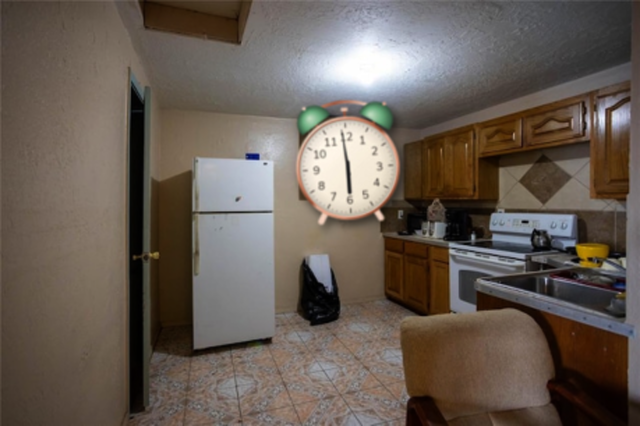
5:59
